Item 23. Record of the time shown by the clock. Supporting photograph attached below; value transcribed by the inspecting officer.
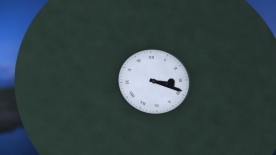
3:19
